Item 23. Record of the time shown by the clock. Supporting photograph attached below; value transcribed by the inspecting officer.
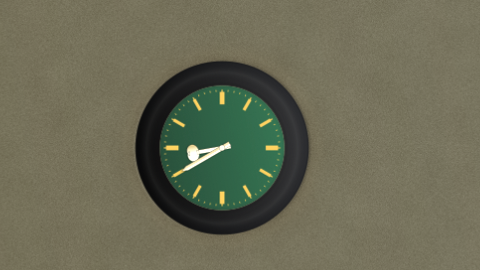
8:40
